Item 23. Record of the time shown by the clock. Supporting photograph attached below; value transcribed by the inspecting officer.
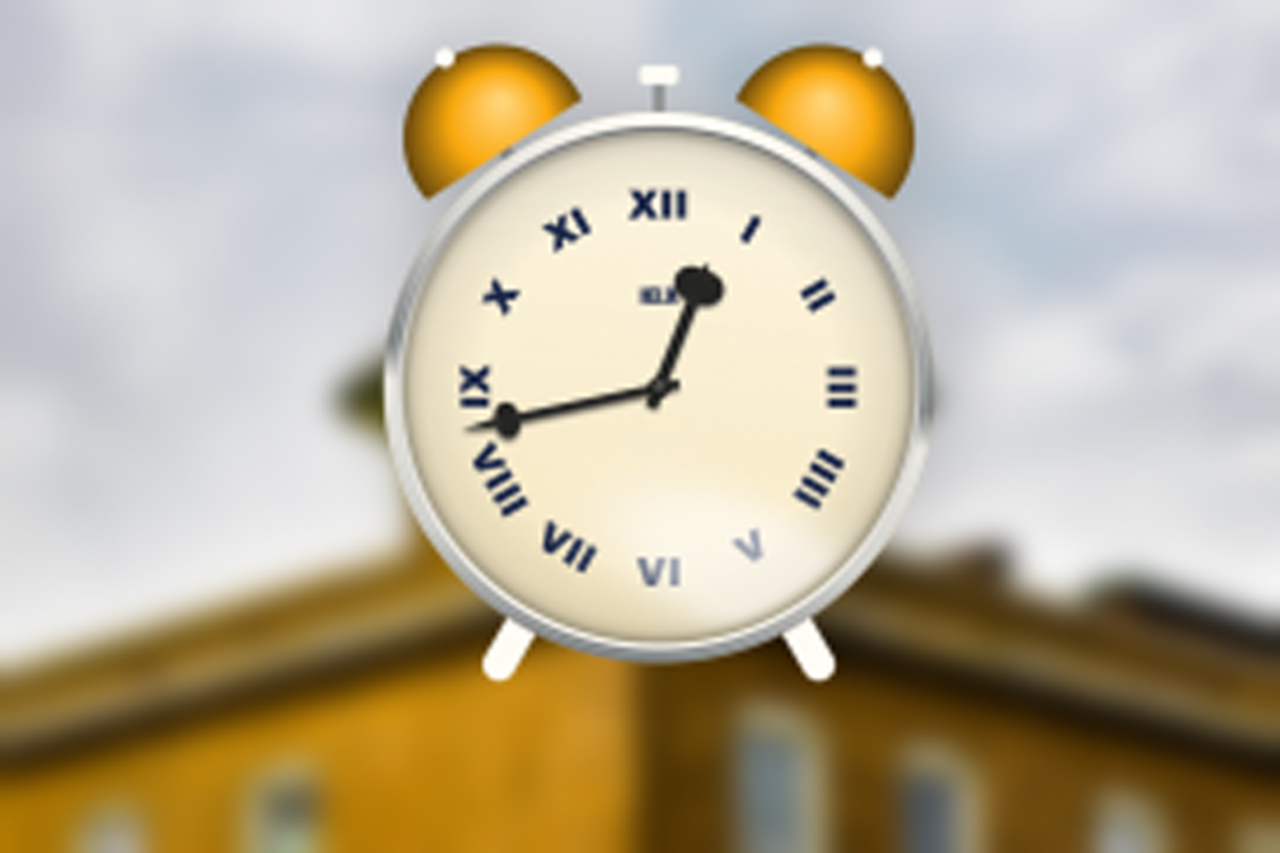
12:43
